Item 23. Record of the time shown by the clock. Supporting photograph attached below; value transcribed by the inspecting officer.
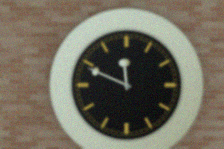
11:49
